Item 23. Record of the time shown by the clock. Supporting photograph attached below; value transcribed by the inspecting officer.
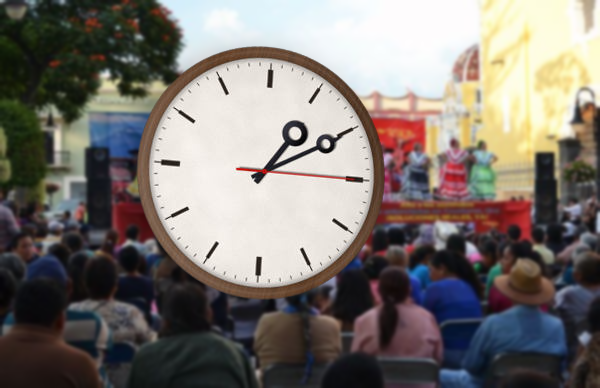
1:10:15
